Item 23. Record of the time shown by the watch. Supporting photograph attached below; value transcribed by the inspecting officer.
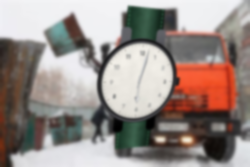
6:02
